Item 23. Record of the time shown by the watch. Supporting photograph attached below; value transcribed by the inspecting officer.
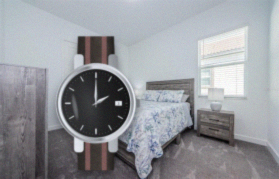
2:00
